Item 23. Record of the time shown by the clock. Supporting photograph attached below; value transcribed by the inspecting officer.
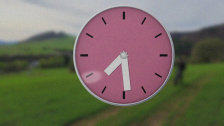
7:29
